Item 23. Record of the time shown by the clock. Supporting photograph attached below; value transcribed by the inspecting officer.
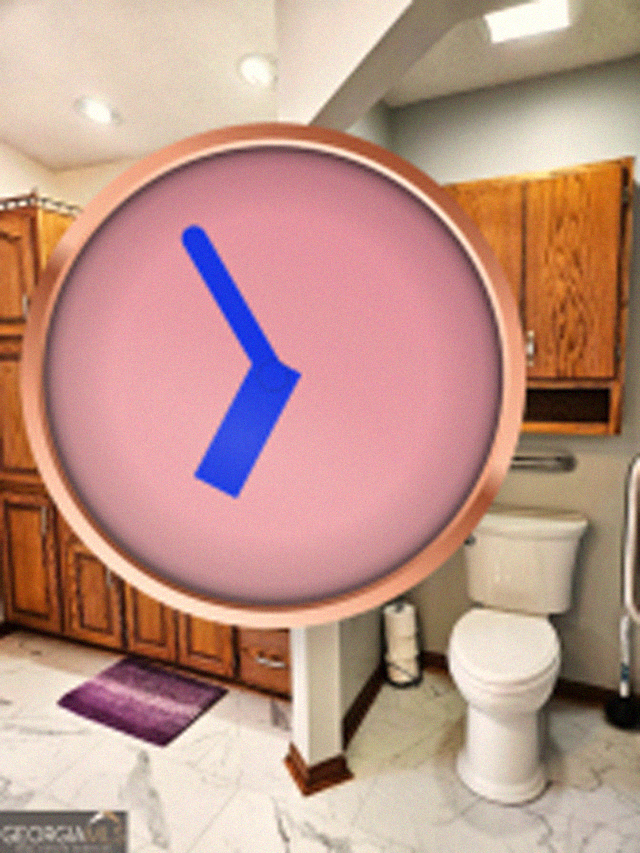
6:55
